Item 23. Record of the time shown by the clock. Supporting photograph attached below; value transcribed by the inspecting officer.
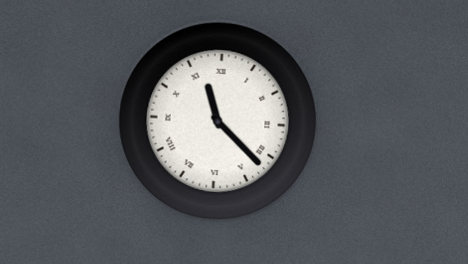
11:22
